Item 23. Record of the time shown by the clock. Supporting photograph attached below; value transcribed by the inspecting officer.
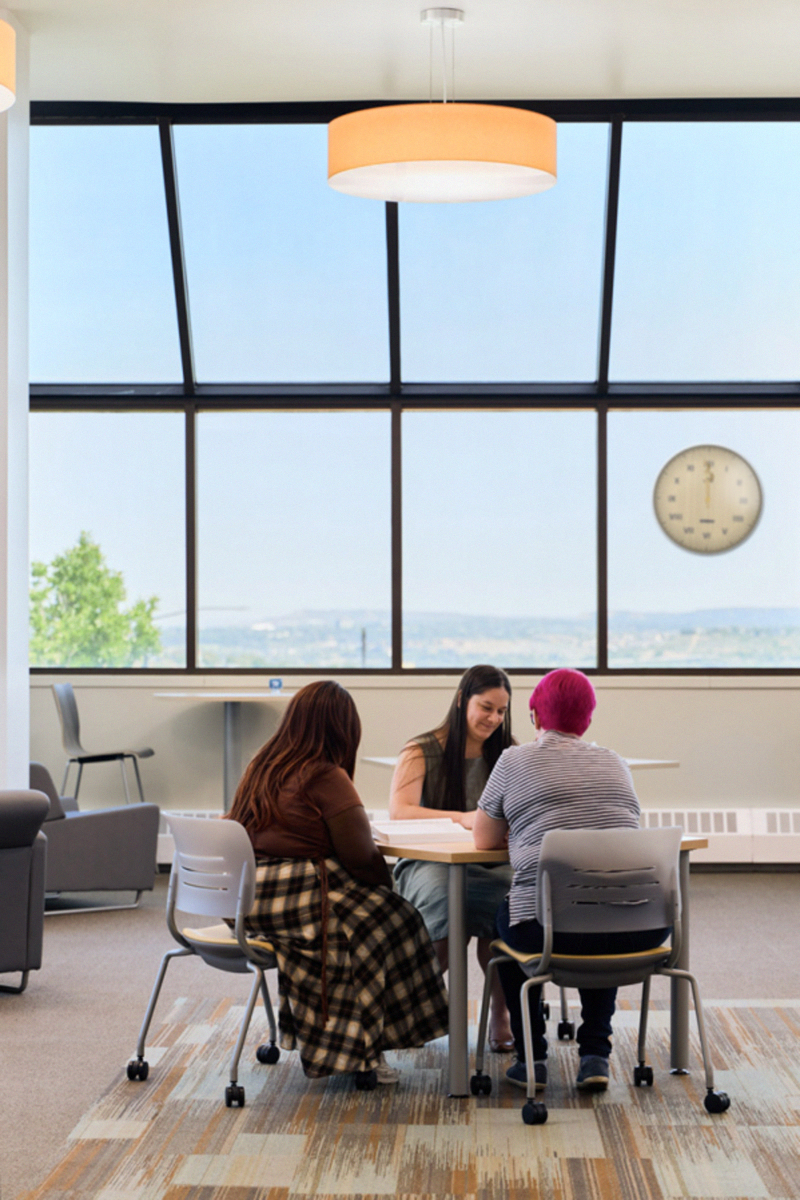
11:59
